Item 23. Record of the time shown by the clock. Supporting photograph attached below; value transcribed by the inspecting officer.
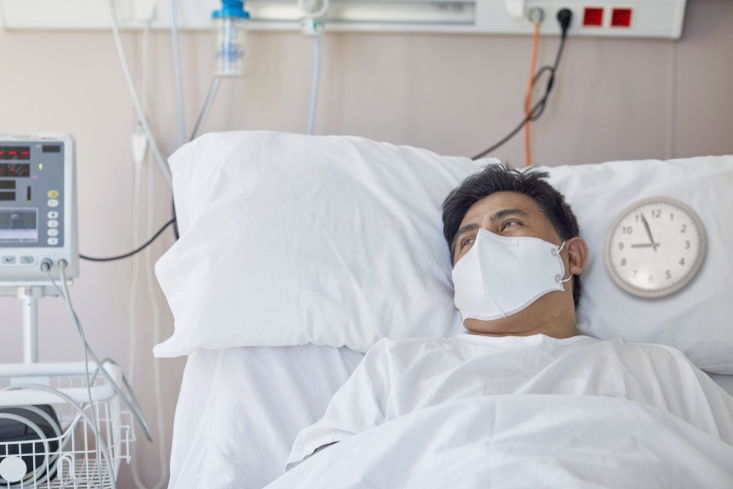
8:56
